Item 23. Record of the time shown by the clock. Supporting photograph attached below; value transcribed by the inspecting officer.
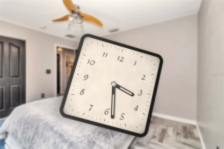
3:28
